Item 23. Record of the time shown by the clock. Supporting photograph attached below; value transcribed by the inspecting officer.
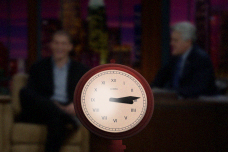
3:14
